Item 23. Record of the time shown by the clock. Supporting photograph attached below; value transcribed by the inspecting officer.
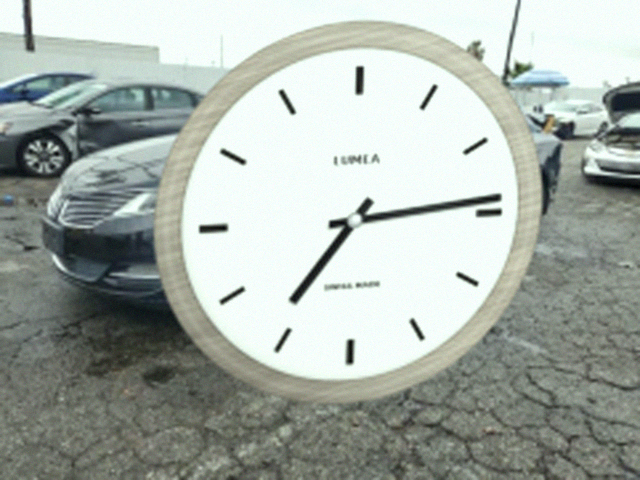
7:14
